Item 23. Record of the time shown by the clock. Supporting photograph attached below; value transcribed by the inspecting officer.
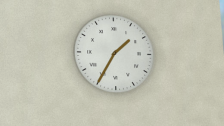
1:35
